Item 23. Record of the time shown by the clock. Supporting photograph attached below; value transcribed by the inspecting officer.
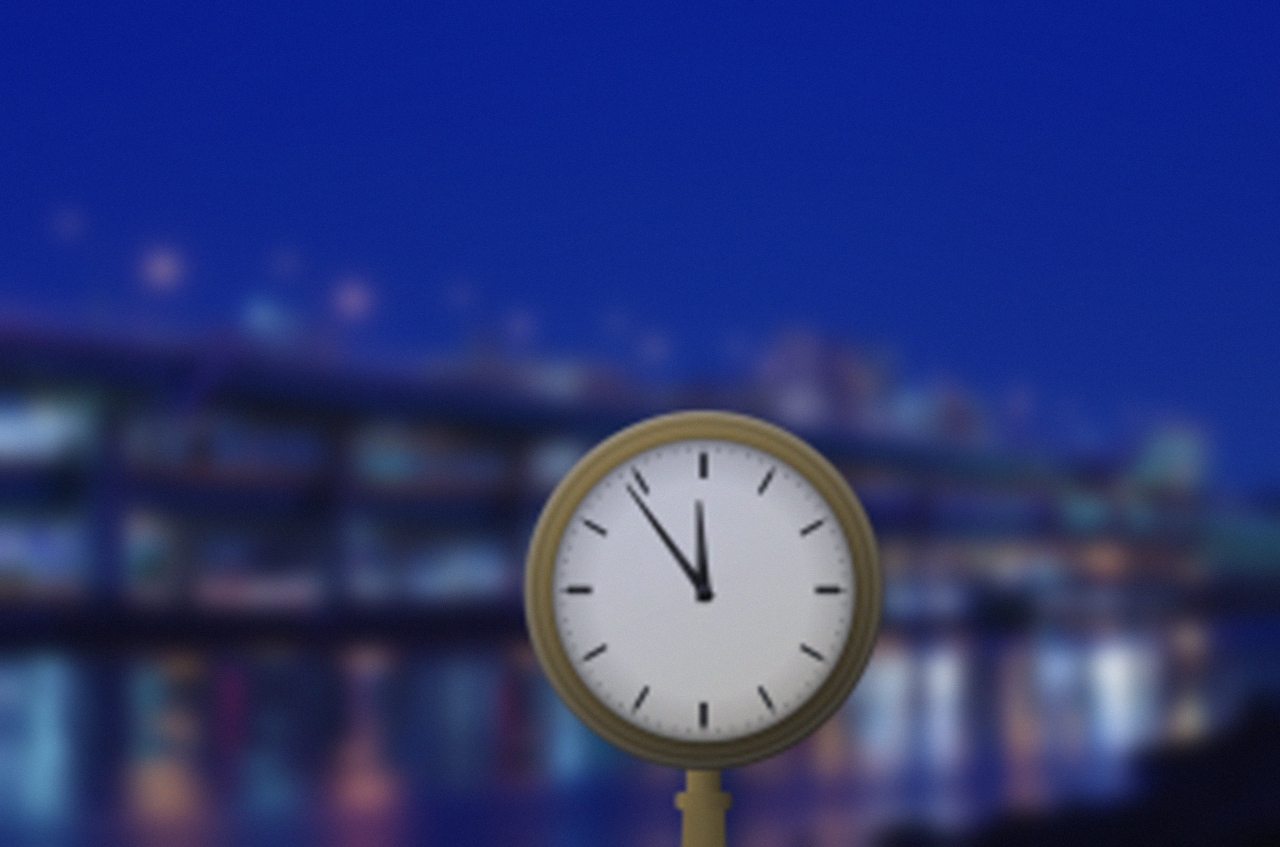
11:54
